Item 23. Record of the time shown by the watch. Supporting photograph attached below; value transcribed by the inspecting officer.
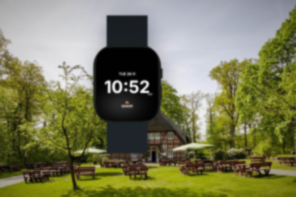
10:52
